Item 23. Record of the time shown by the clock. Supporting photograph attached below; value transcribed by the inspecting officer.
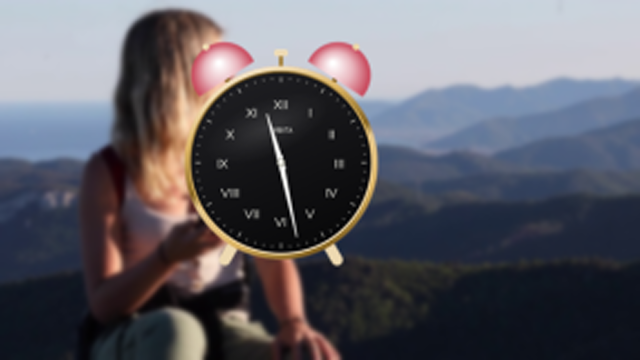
11:28
